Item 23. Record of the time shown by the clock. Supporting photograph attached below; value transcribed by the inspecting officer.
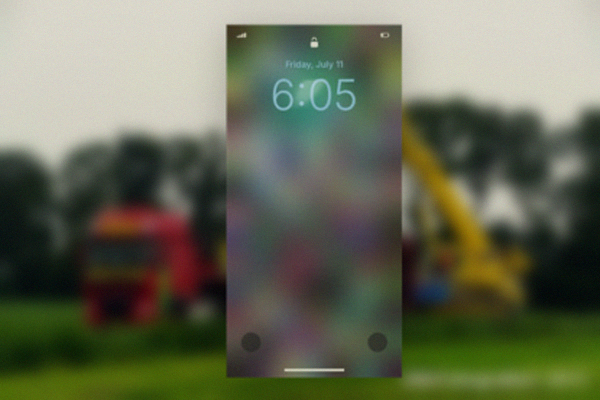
6:05
